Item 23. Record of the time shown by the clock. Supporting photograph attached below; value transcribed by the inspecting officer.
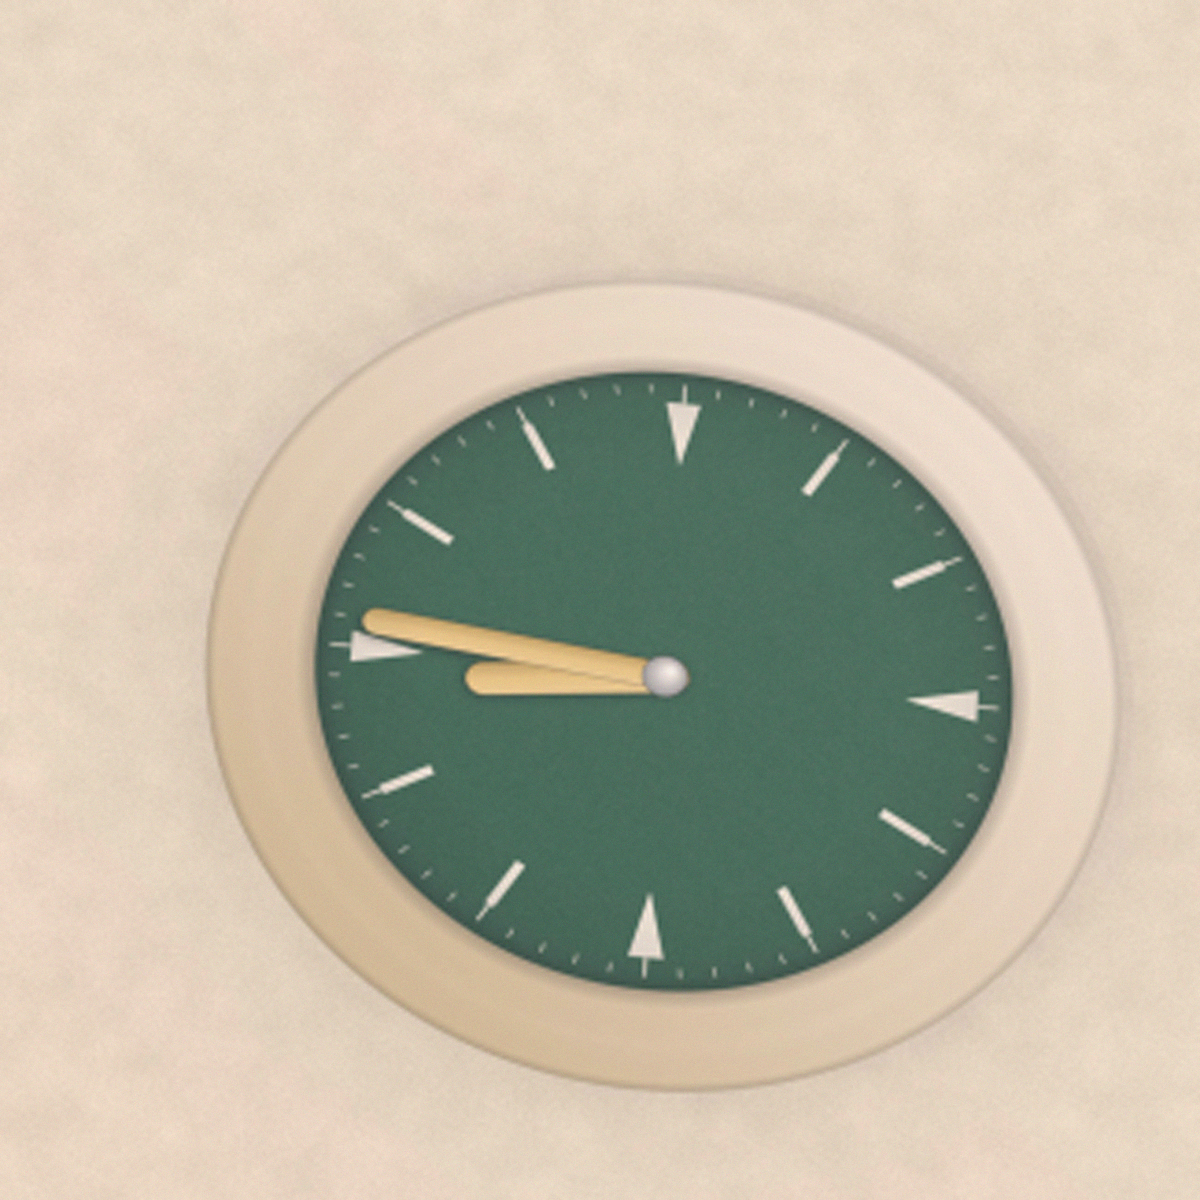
8:46
